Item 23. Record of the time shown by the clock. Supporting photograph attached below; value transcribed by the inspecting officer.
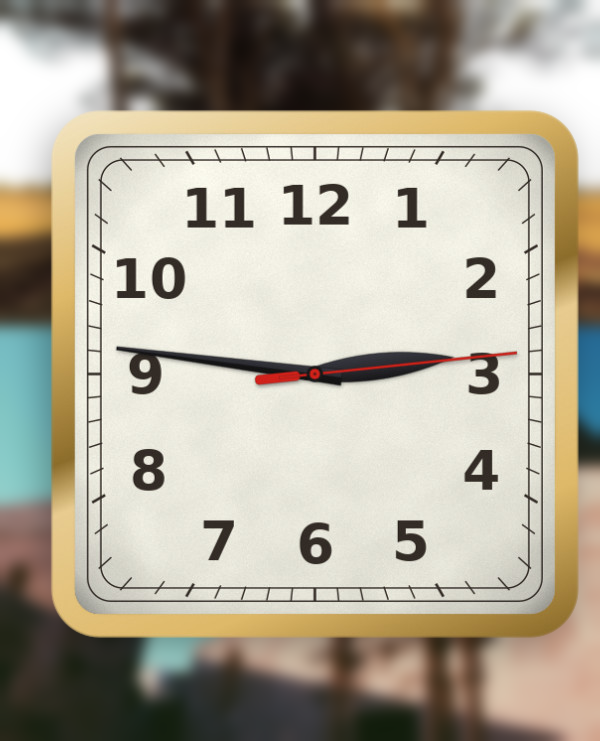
2:46:14
